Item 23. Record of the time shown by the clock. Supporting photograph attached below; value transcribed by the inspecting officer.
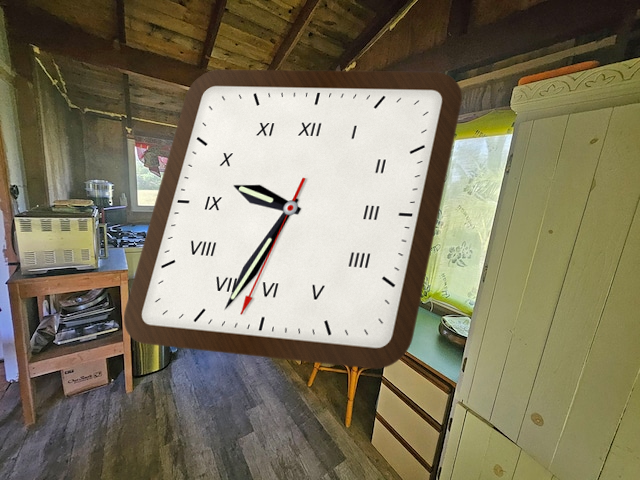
9:33:32
